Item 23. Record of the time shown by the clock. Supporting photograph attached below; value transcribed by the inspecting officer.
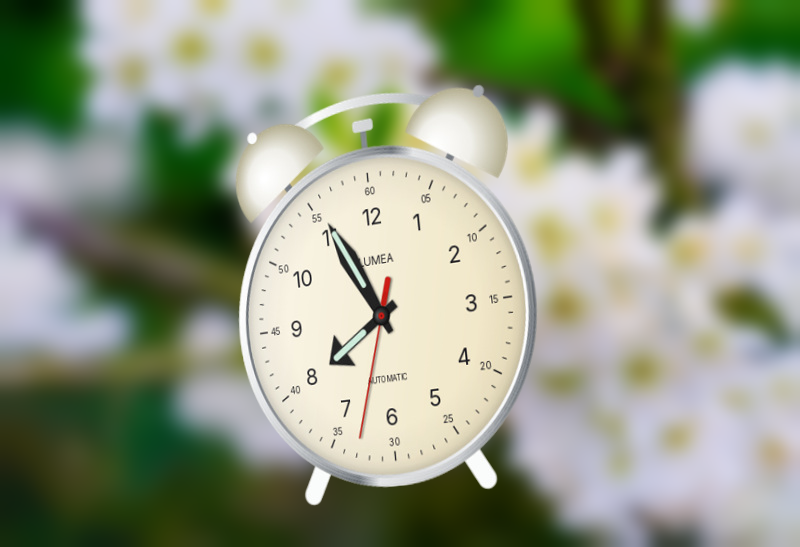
7:55:33
